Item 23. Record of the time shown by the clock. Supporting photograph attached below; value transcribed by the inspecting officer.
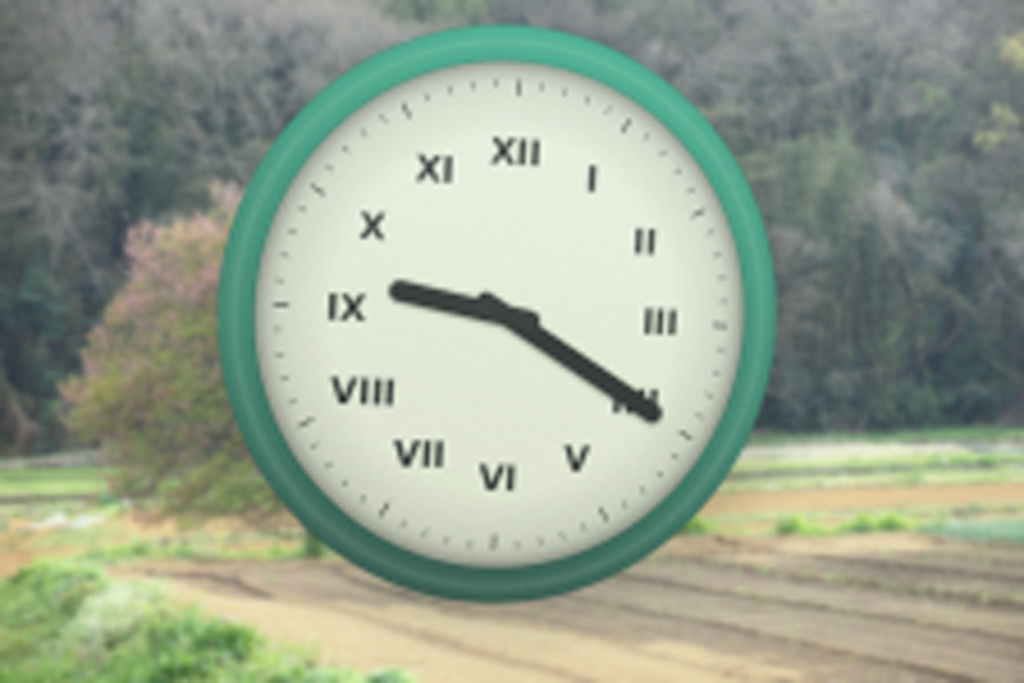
9:20
